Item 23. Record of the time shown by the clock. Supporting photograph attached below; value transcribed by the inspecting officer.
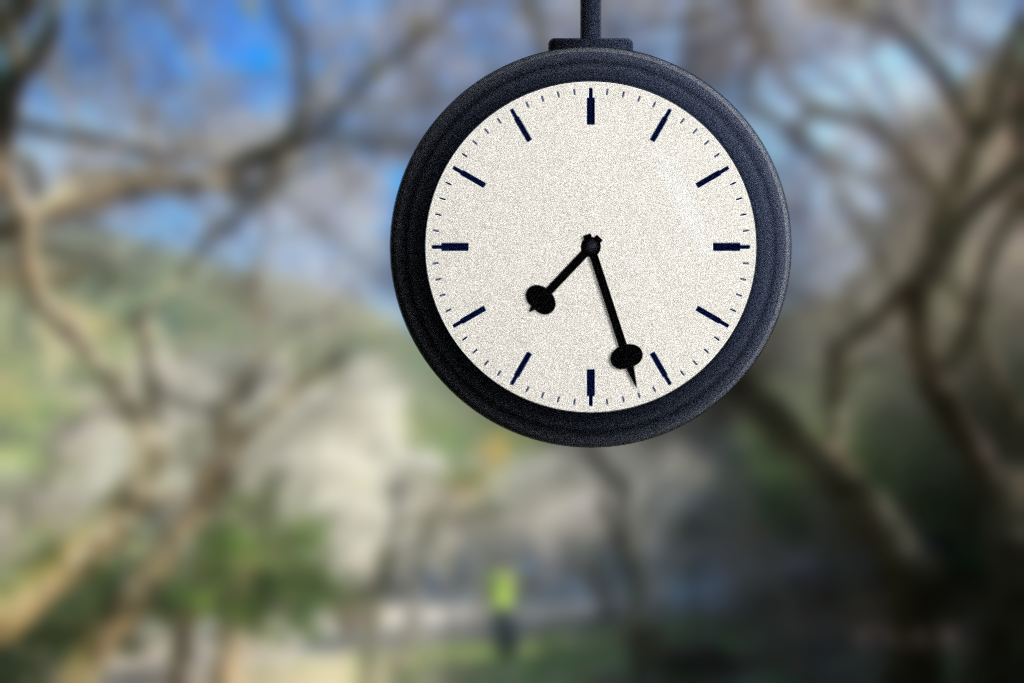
7:27
